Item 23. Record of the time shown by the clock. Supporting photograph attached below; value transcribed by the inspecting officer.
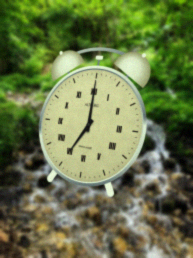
7:00
